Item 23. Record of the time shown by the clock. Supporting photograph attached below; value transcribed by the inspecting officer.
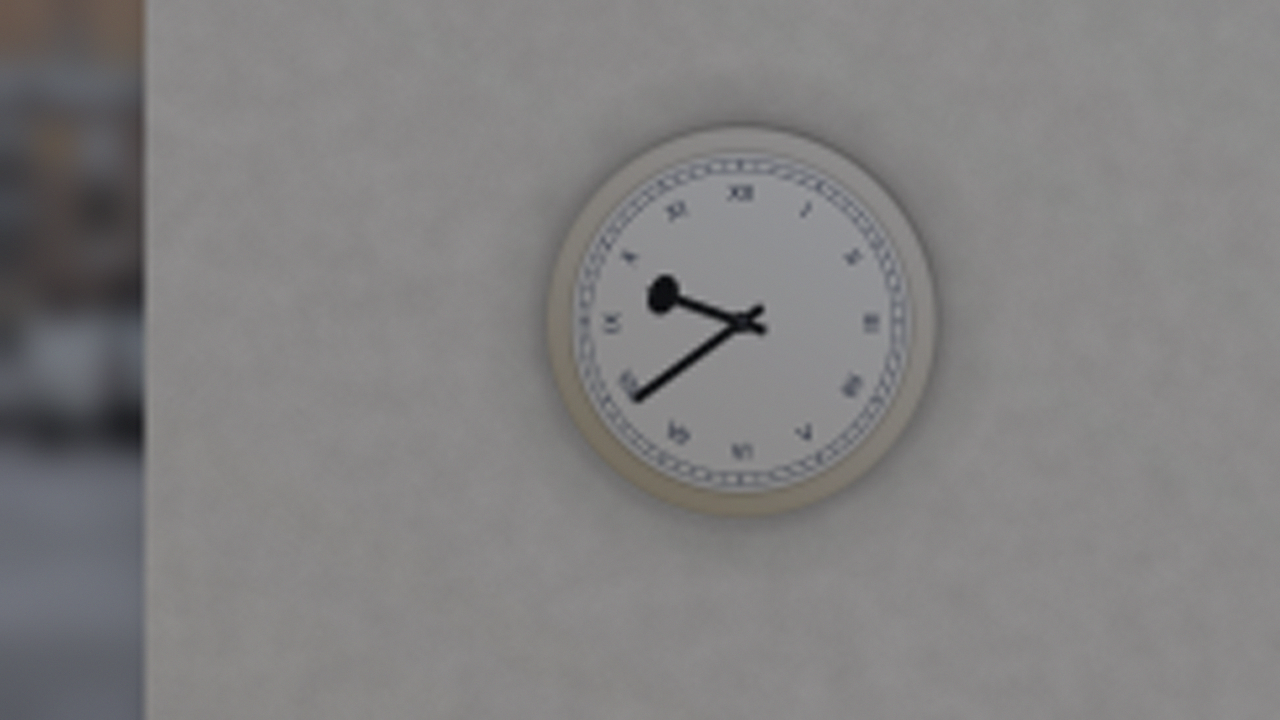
9:39
